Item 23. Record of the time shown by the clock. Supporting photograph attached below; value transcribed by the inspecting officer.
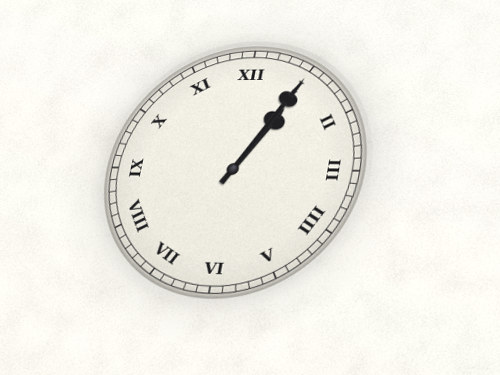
1:05
